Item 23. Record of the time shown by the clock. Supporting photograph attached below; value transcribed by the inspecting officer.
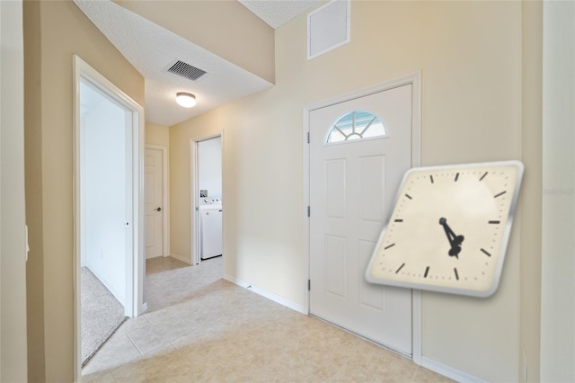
4:24
